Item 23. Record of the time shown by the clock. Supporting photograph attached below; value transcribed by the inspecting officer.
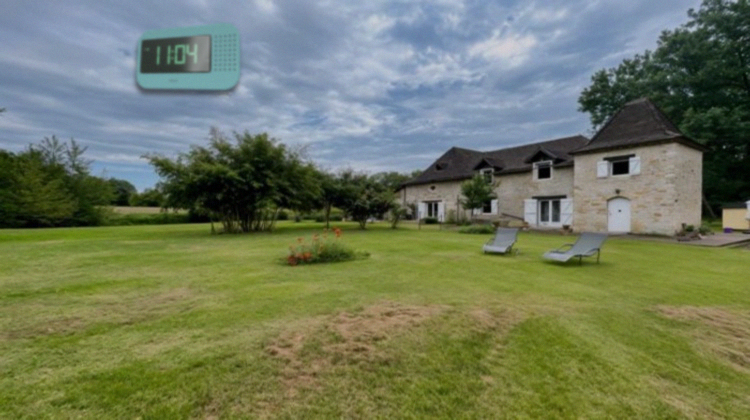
11:04
